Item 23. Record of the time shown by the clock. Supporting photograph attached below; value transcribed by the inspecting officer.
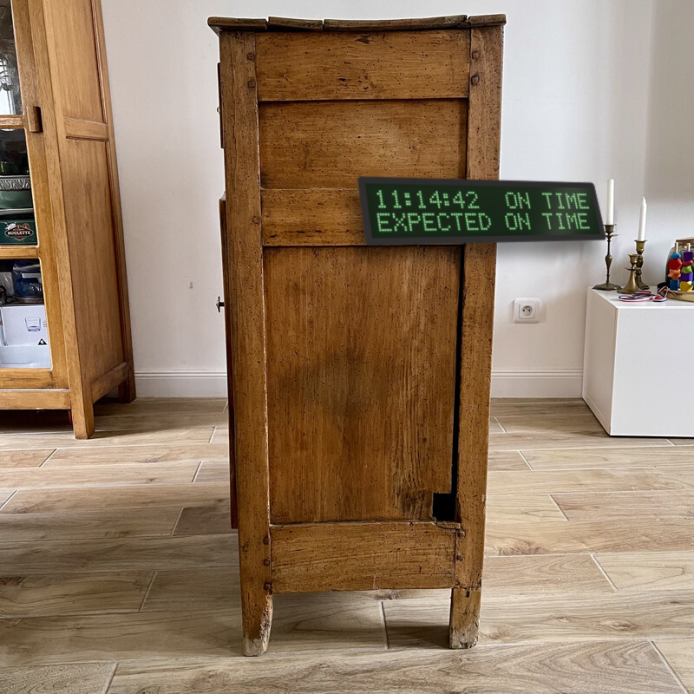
11:14:42
